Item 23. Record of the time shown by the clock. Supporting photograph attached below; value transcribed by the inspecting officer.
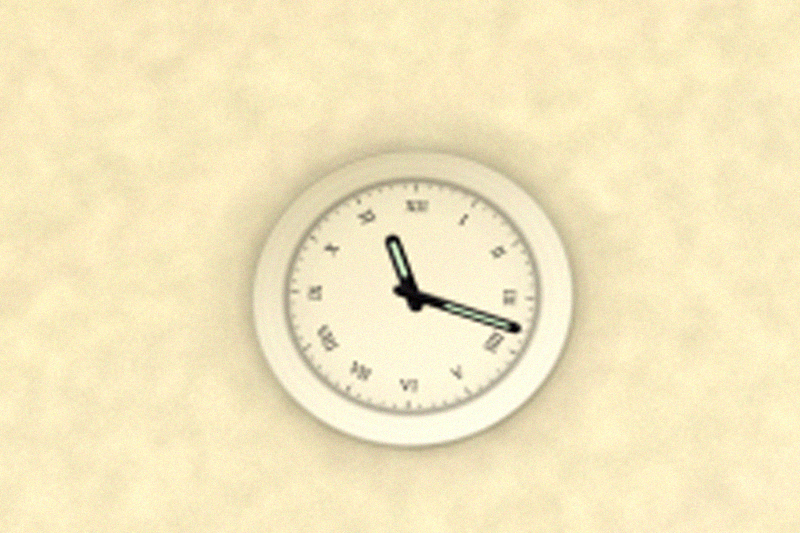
11:18
